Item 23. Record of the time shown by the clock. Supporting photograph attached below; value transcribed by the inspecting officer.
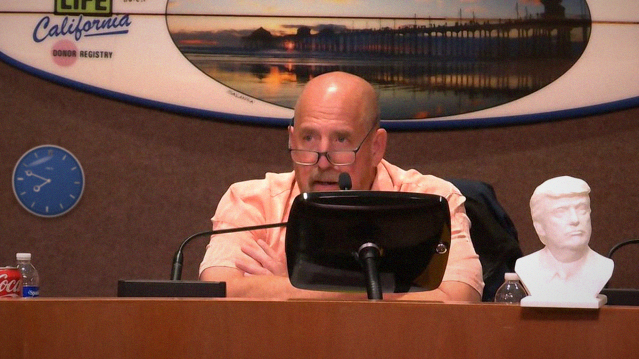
7:48
